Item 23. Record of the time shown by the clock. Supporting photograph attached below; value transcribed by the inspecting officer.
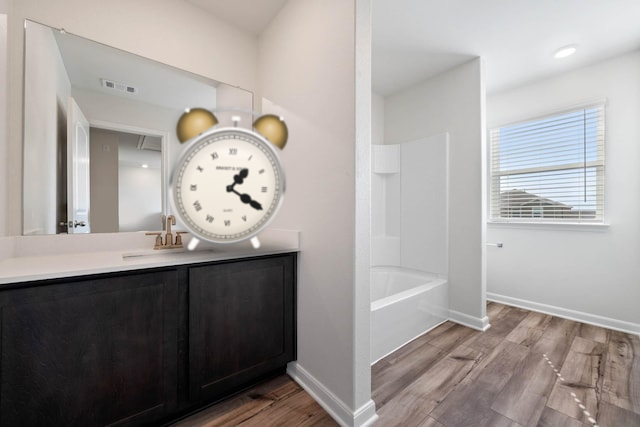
1:20
